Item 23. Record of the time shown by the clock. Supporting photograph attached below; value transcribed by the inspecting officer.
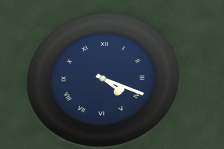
4:19
